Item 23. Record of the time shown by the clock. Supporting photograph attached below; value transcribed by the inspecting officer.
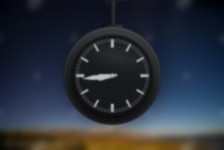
8:44
